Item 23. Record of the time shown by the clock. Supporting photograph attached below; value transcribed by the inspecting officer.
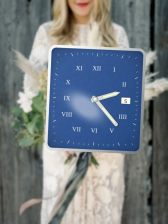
2:23
